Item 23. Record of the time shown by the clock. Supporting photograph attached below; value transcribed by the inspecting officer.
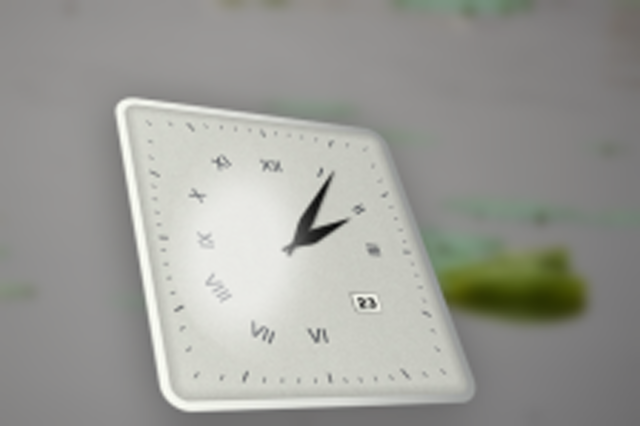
2:06
